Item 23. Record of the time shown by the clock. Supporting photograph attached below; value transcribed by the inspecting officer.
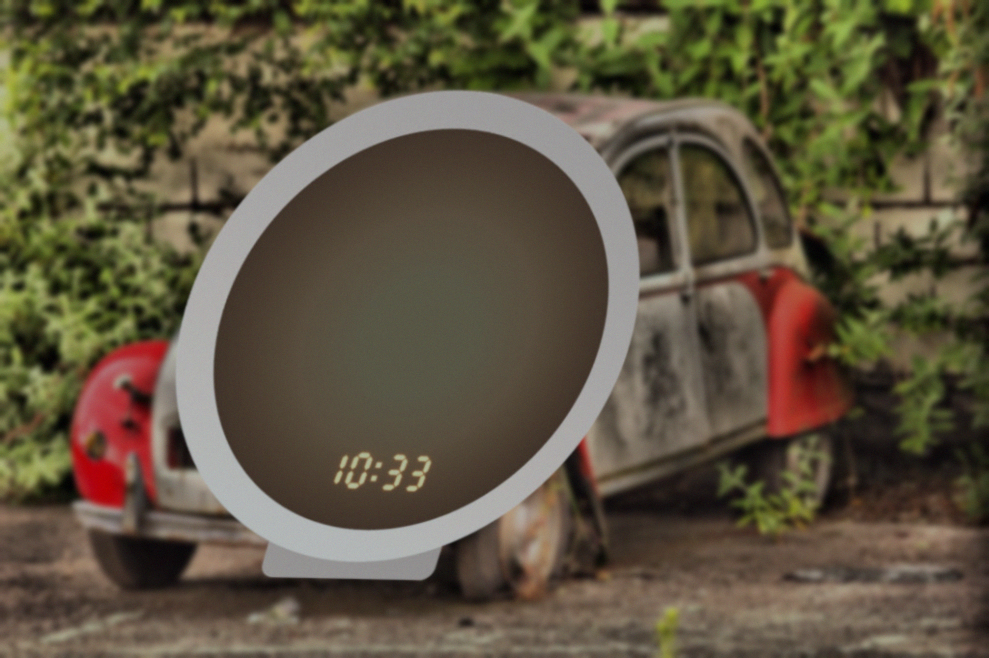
10:33
